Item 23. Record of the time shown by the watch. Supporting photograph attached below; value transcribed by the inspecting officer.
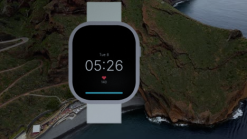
5:26
